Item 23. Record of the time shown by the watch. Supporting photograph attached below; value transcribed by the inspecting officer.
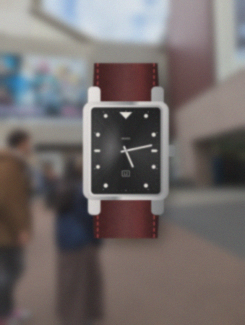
5:13
